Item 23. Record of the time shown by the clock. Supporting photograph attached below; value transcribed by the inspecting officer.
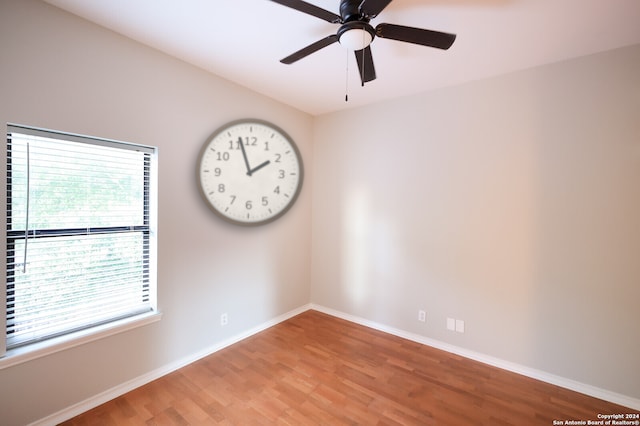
1:57
